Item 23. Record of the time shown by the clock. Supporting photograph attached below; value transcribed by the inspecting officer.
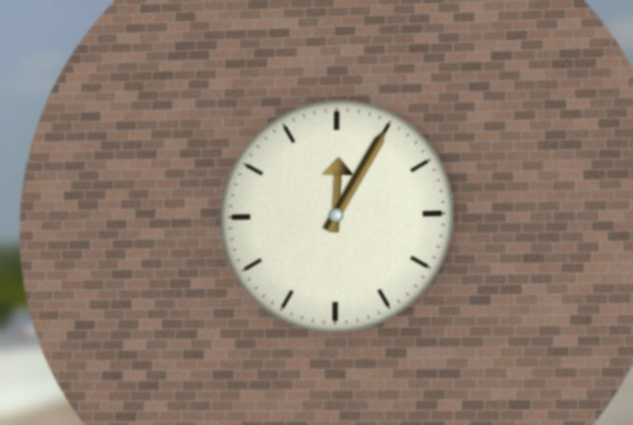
12:05
